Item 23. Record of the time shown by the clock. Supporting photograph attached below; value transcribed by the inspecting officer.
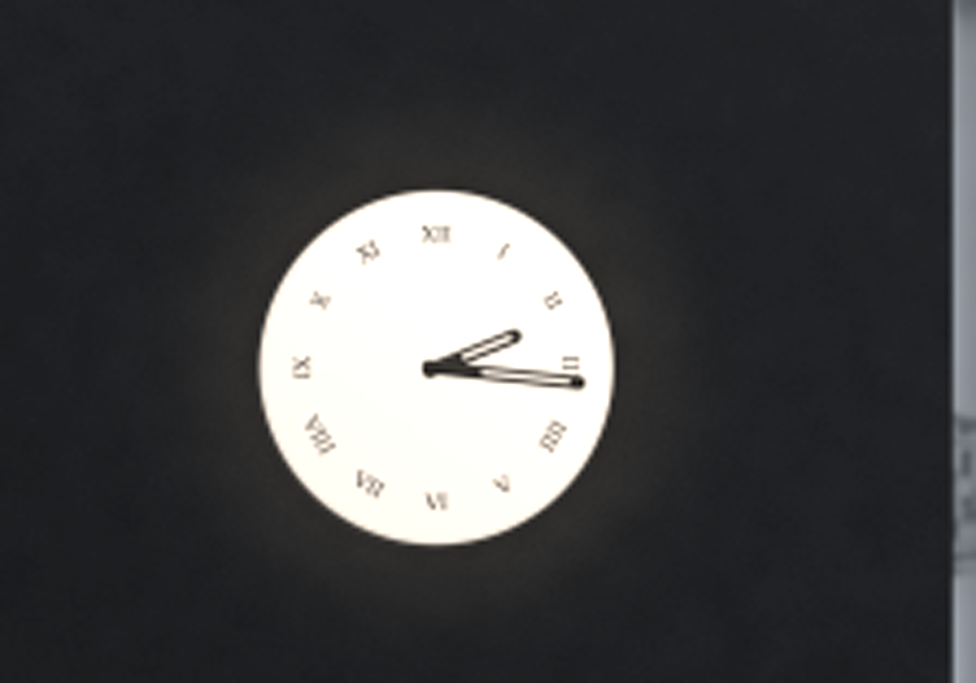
2:16
